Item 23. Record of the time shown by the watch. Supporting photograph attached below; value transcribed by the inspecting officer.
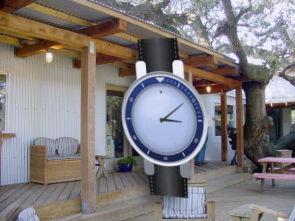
3:09
